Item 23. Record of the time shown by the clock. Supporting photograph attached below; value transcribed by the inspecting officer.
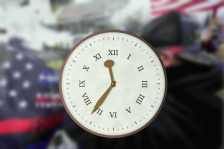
11:36
